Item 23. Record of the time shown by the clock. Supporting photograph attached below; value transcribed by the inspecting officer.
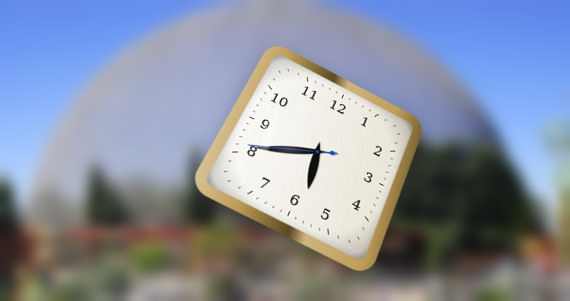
5:40:41
